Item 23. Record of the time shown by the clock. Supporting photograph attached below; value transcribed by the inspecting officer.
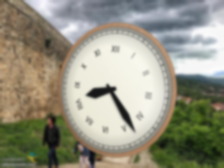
8:23
